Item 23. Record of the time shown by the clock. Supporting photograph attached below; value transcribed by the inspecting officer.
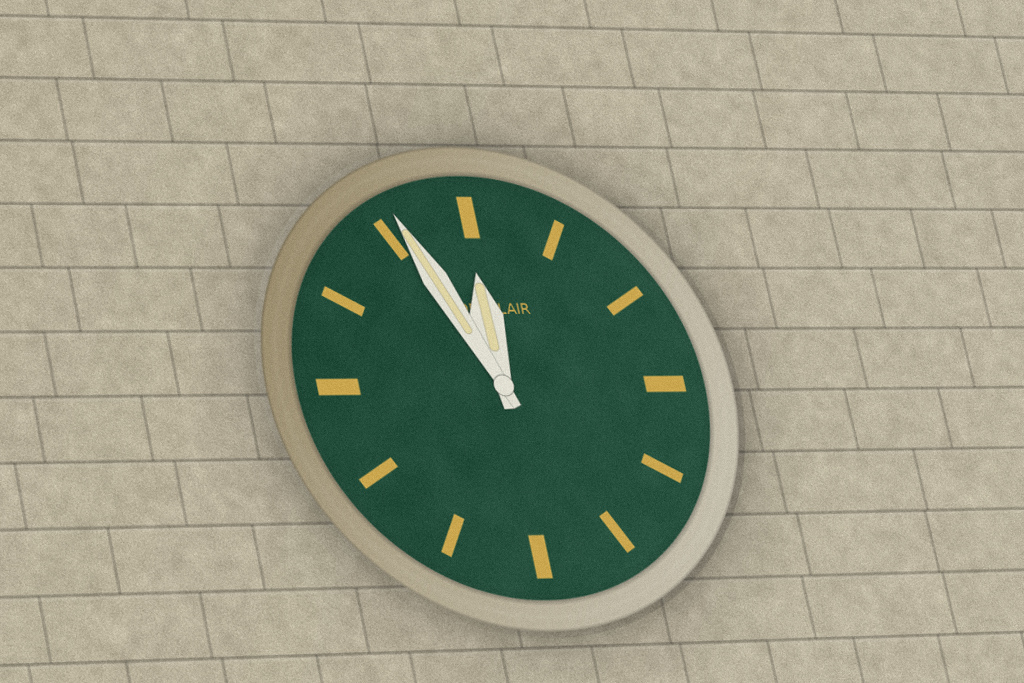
11:56
